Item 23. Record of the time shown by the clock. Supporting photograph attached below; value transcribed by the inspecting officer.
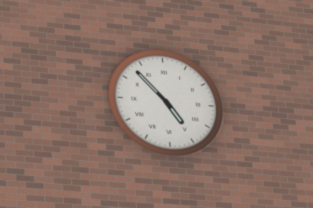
4:53
